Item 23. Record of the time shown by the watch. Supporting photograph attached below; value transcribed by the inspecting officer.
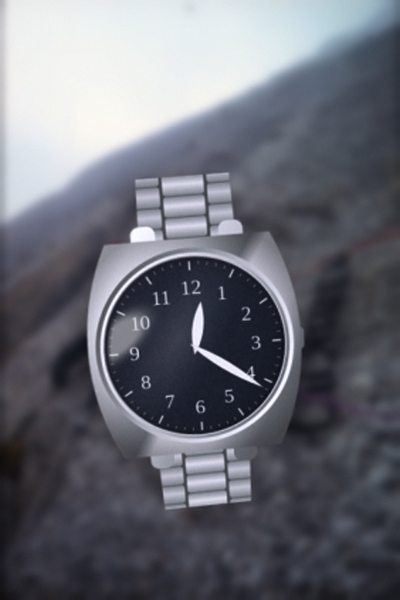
12:21
